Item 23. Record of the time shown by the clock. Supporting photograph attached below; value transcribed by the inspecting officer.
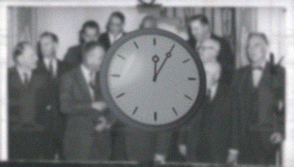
12:05
